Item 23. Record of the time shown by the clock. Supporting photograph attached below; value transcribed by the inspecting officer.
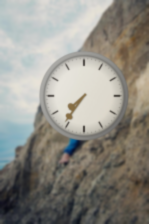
7:36
